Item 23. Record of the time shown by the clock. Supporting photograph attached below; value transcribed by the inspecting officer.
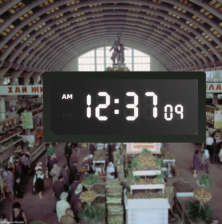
12:37:09
